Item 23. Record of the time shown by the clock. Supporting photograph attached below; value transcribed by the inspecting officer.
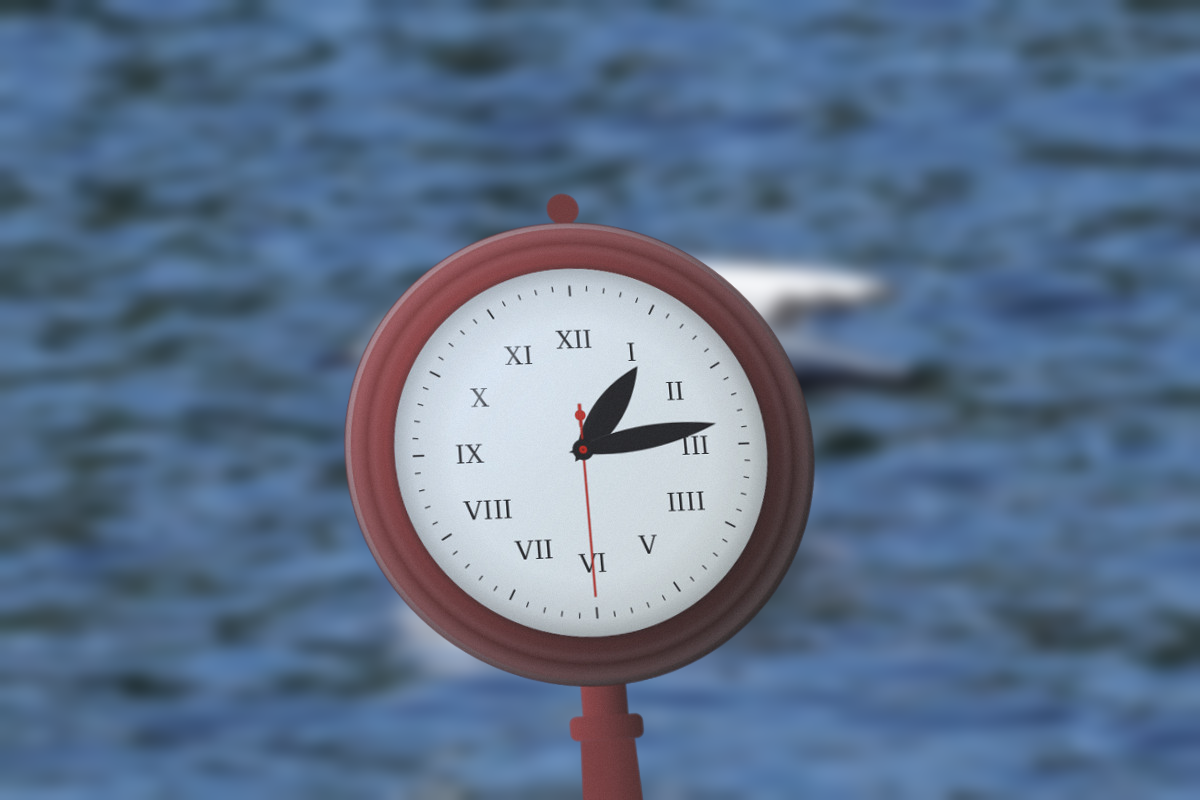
1:13:30
